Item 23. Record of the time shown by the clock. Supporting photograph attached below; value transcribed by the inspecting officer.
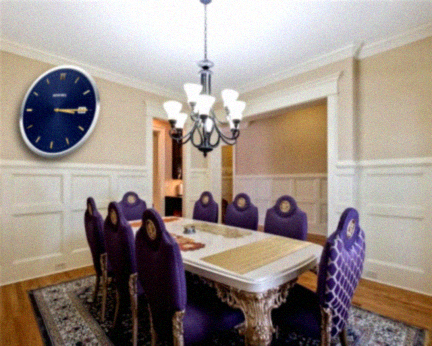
3:15
